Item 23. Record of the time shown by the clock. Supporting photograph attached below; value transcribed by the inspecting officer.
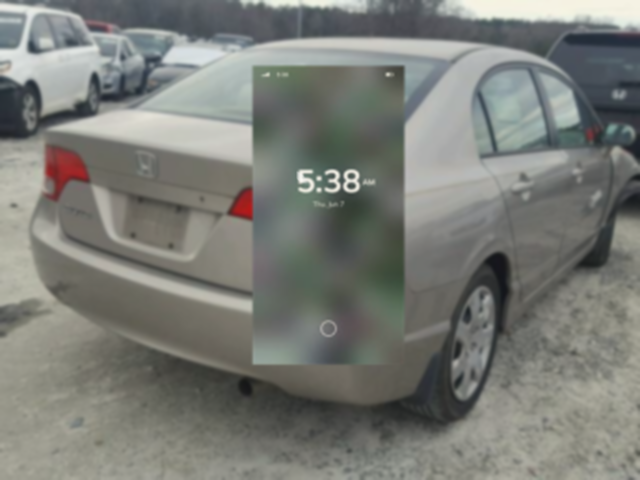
5:38
